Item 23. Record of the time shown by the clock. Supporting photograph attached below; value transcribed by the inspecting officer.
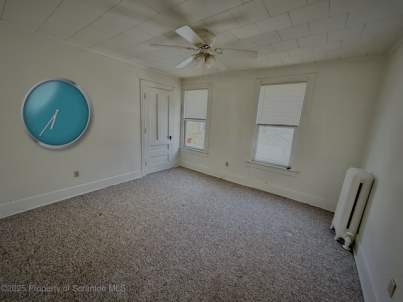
6:36
